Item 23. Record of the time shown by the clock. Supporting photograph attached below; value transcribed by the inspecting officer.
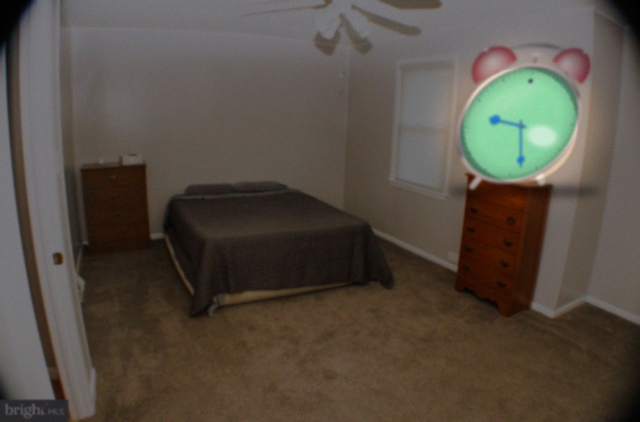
9:28
